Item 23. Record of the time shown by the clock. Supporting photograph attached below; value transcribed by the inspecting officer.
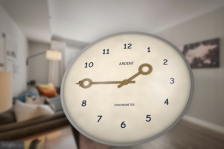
1:45
